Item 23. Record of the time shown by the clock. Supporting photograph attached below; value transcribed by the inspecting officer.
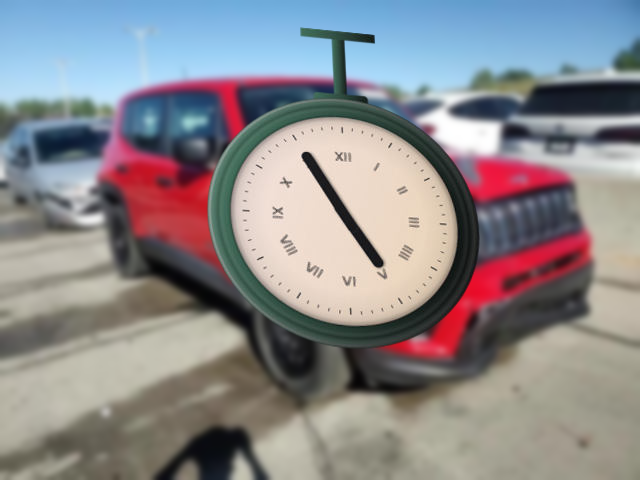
4:55
